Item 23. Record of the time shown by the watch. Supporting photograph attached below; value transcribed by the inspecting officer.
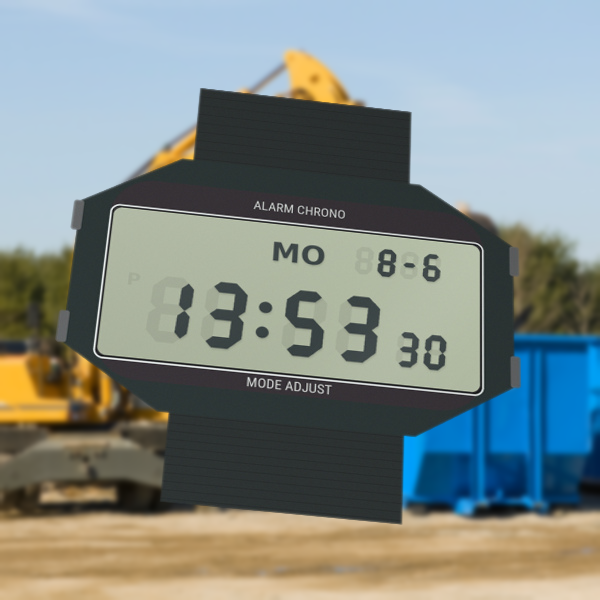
13:53:30
